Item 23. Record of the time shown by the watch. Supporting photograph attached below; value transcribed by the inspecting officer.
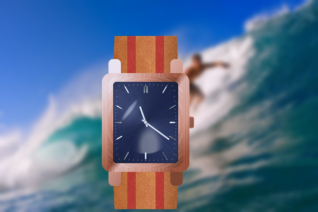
11:21
